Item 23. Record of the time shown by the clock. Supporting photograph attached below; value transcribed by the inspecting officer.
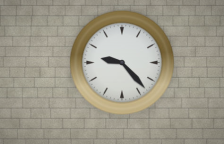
9:23
